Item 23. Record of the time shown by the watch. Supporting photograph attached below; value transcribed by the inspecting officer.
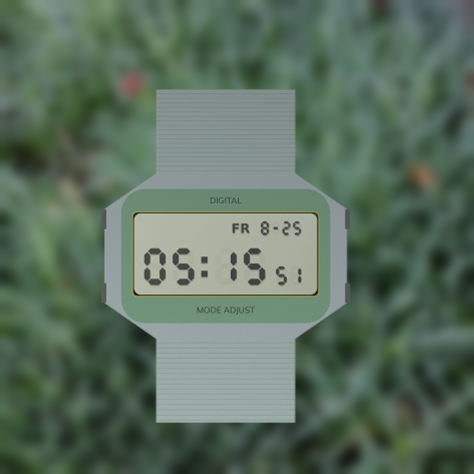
5:15:51
